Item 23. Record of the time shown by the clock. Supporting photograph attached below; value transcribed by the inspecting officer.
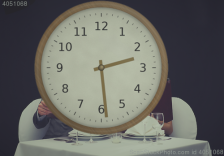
2:29
